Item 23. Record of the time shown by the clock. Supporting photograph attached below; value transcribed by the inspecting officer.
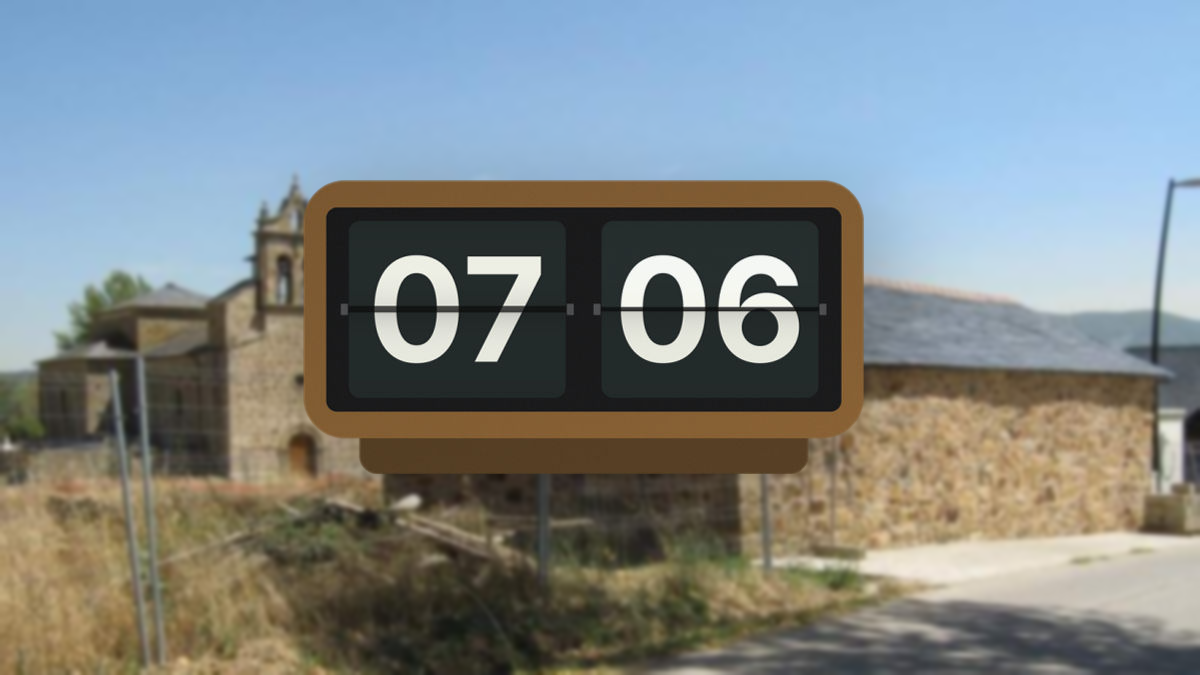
7:06
